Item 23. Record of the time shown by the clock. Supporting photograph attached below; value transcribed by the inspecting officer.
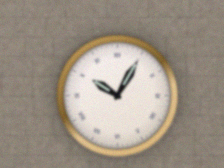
10:05
